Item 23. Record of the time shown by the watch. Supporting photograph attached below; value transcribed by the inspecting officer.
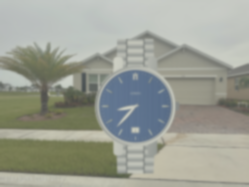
8:37
